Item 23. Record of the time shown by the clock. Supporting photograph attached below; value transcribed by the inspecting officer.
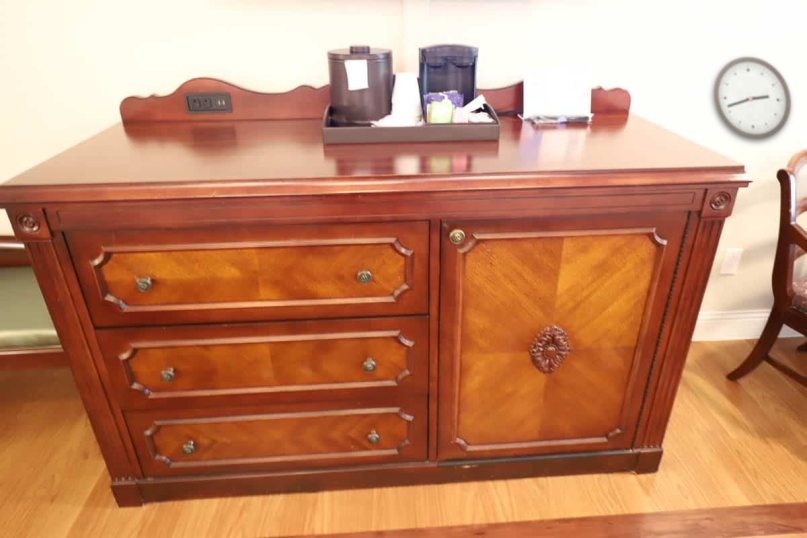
2:42
